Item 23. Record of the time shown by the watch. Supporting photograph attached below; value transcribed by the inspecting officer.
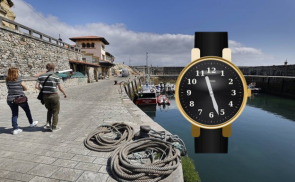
11:27
